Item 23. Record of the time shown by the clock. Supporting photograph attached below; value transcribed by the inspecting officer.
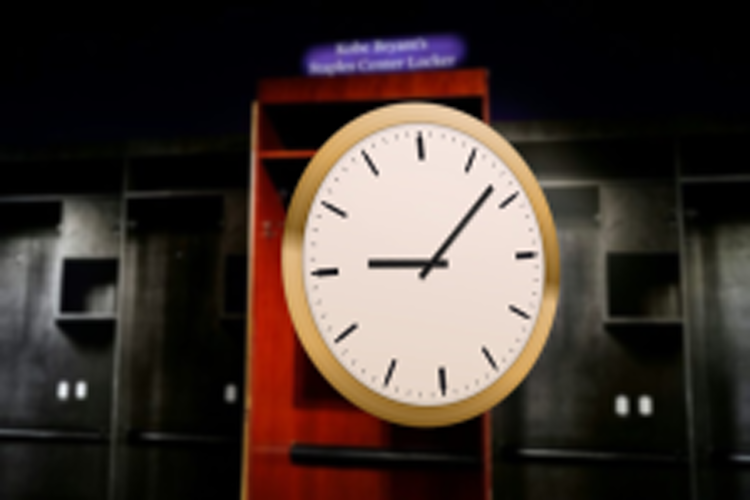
9:08
